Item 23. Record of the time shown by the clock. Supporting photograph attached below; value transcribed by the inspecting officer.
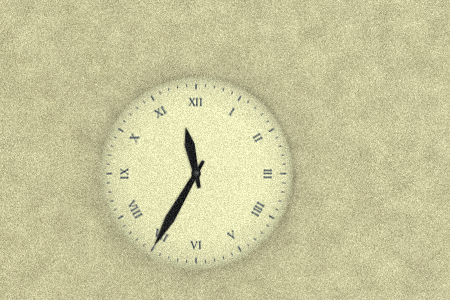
11:35
